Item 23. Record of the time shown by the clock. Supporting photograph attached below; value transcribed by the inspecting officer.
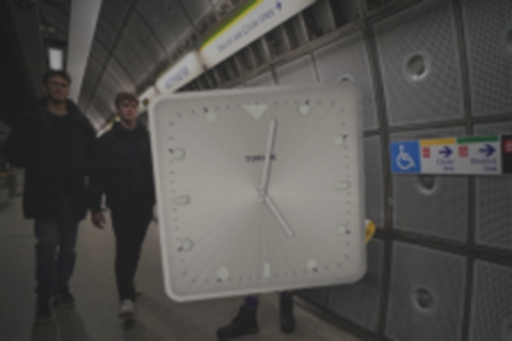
5:02
